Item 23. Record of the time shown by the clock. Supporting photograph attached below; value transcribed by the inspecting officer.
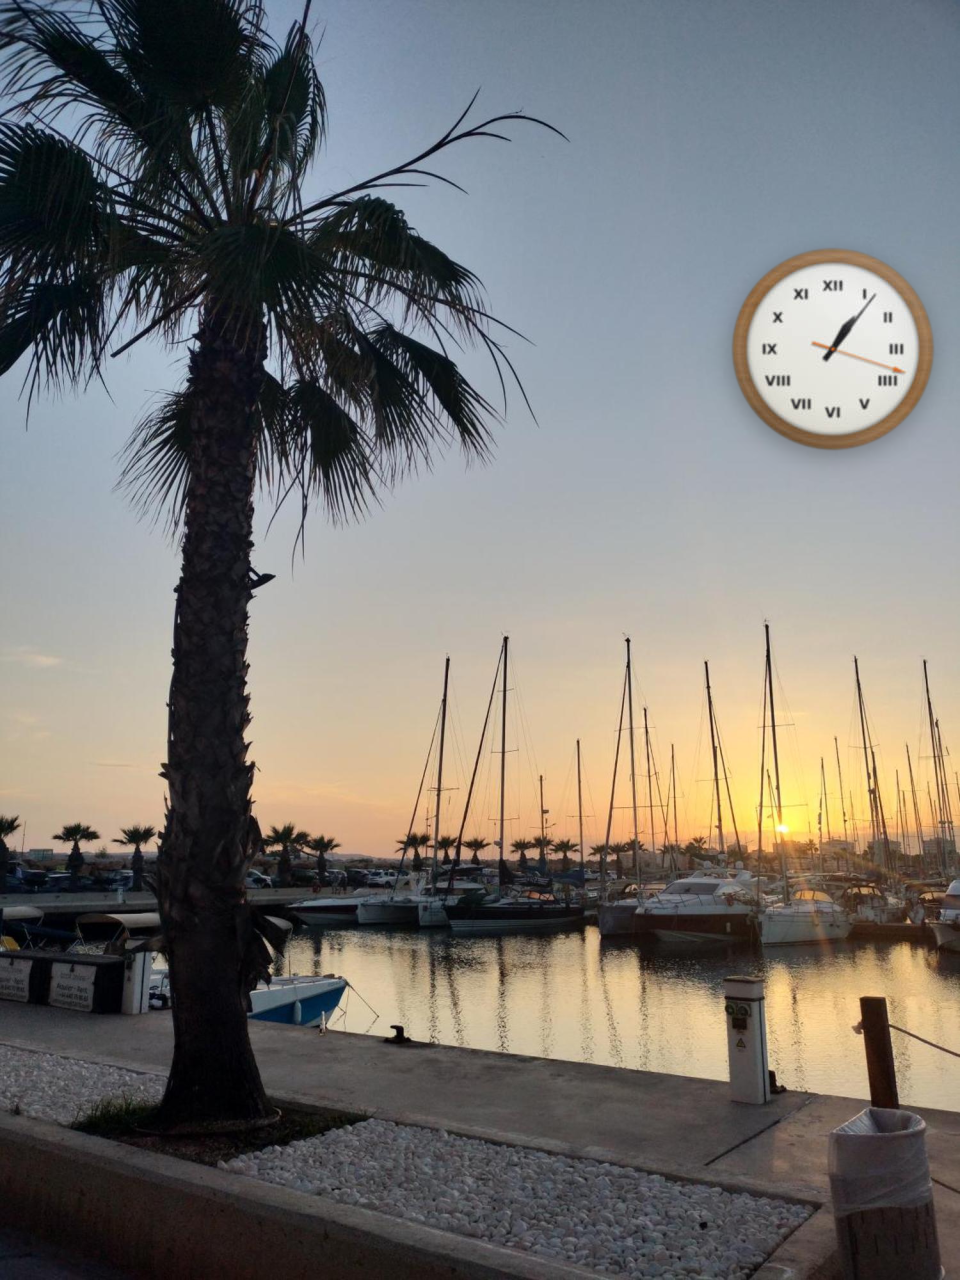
1:06:18
